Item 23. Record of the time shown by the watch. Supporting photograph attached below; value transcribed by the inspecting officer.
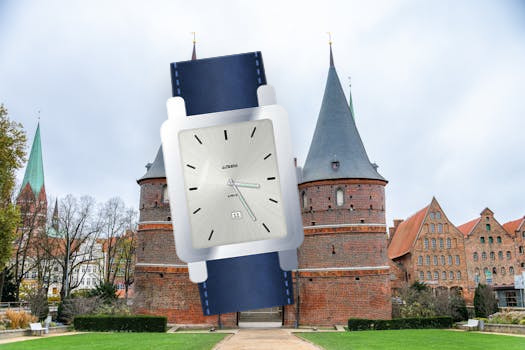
3:26
